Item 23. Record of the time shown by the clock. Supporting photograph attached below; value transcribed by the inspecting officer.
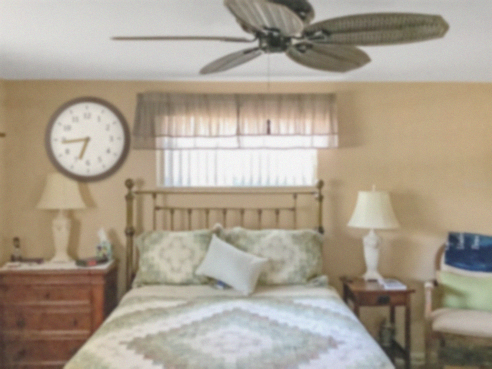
6:44
